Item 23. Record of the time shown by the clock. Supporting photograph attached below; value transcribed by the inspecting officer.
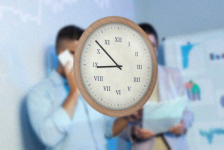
8:52
